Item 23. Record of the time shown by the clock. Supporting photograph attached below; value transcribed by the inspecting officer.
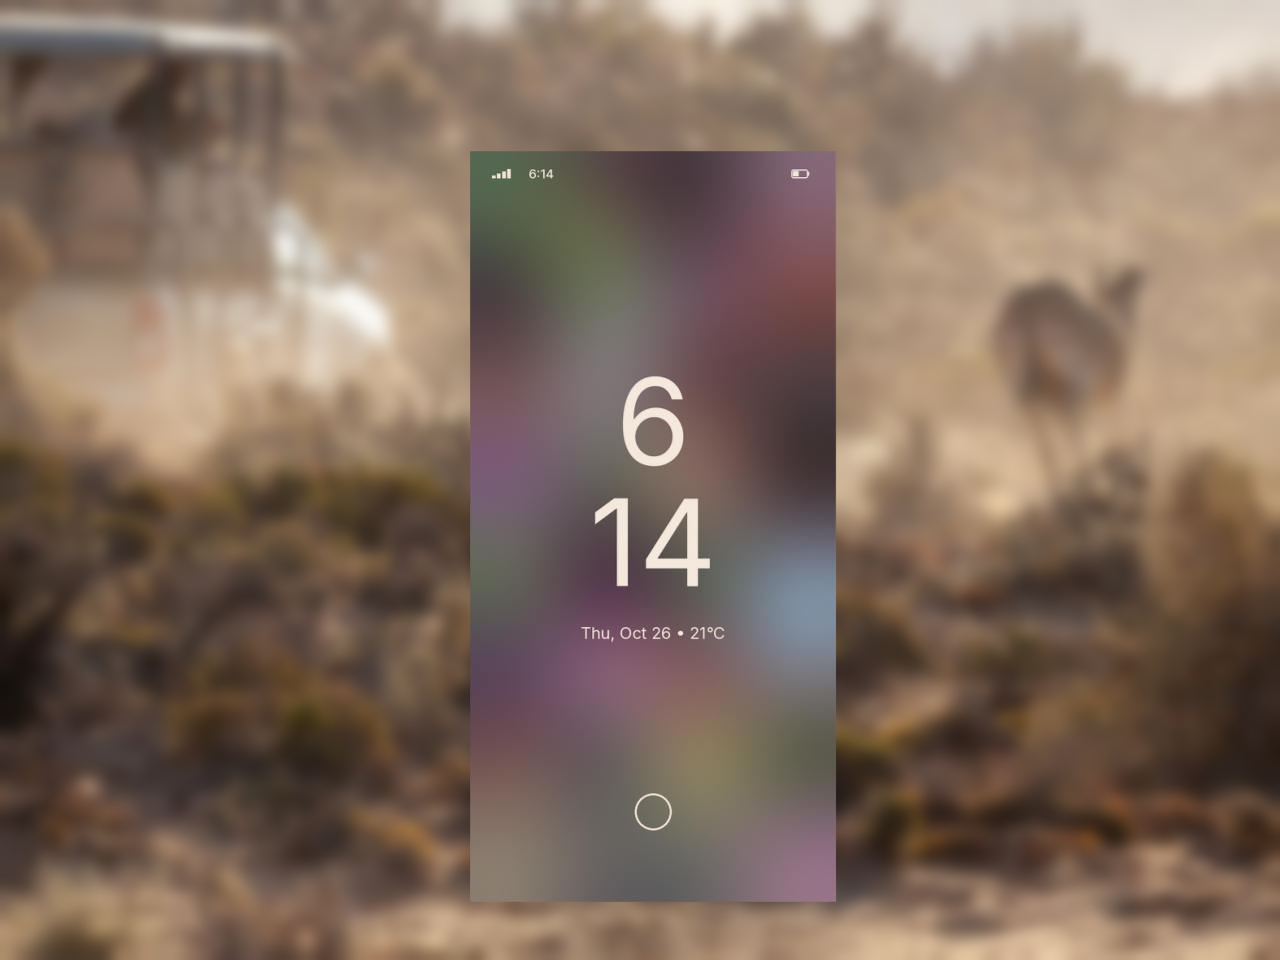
6:14
